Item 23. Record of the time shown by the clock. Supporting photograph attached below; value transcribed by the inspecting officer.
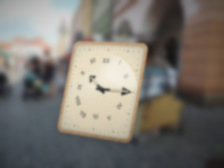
10:15
